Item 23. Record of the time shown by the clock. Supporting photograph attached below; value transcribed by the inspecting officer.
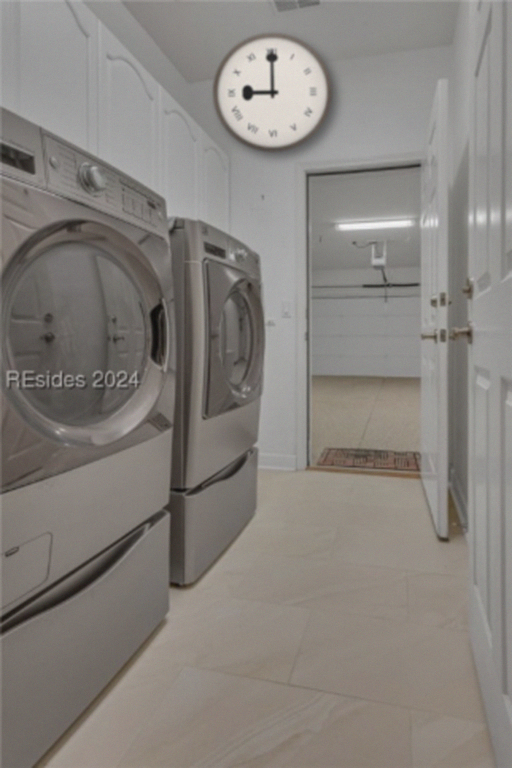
9:00
